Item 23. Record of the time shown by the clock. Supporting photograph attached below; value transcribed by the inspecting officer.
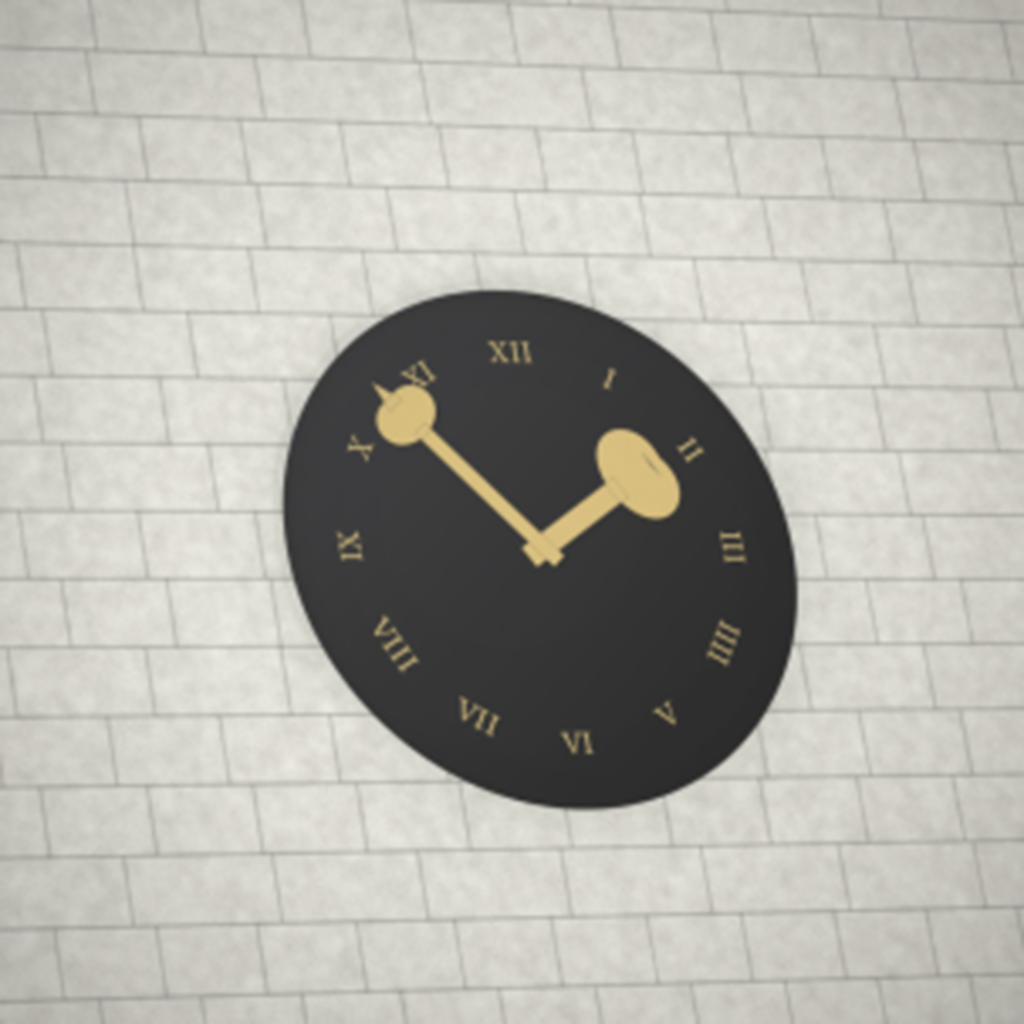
1:53
